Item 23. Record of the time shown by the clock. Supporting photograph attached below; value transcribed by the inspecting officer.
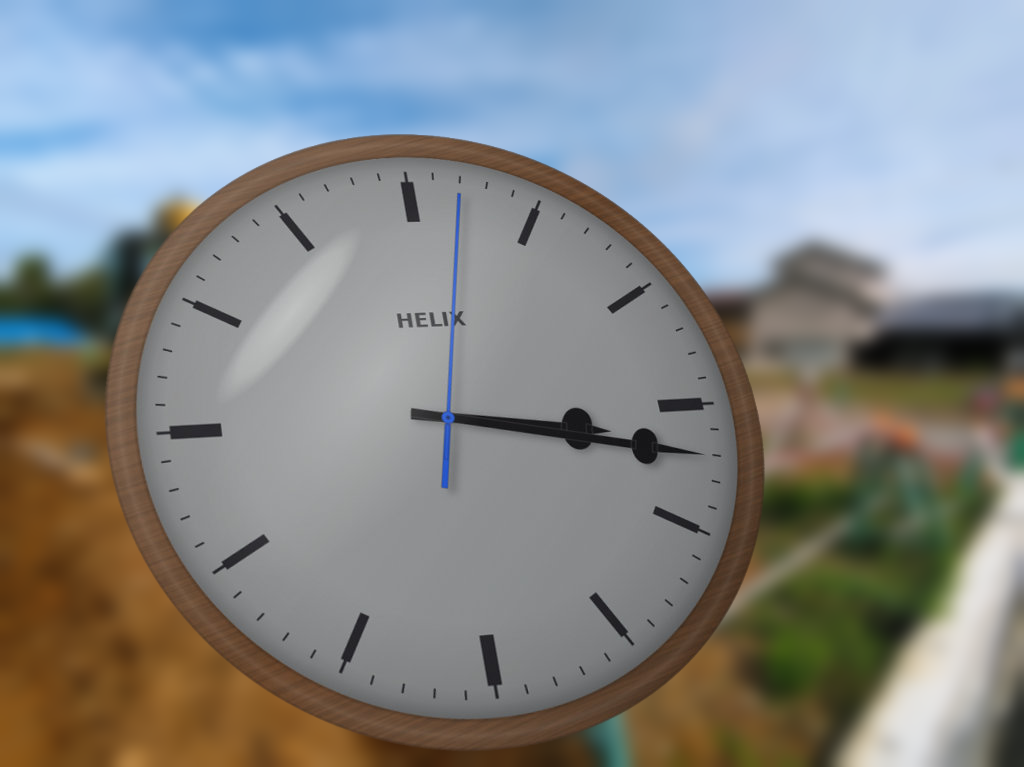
3:17:02
